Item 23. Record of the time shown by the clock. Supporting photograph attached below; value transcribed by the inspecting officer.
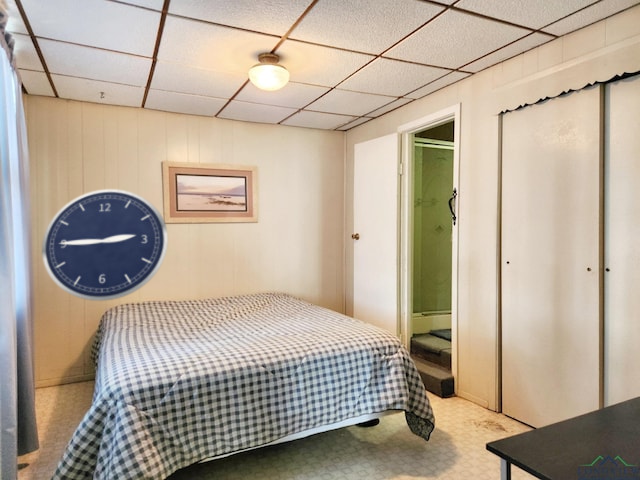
2:45
